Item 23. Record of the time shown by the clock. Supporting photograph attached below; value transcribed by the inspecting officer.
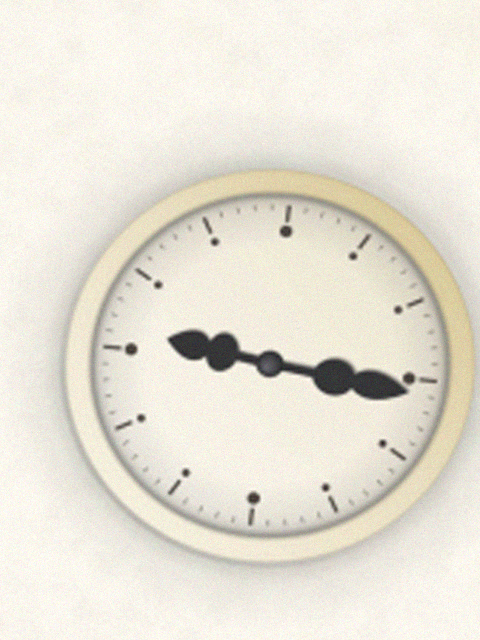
9:16
